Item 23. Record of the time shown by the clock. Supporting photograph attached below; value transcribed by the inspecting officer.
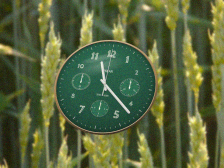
11:22
